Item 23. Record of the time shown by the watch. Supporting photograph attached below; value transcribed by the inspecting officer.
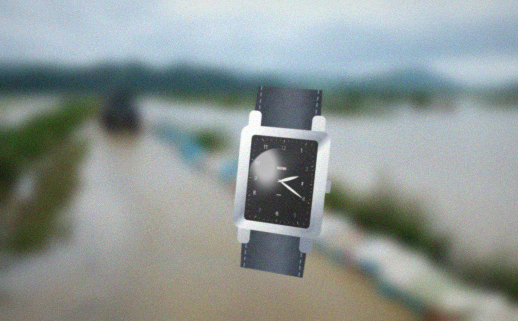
2:20
